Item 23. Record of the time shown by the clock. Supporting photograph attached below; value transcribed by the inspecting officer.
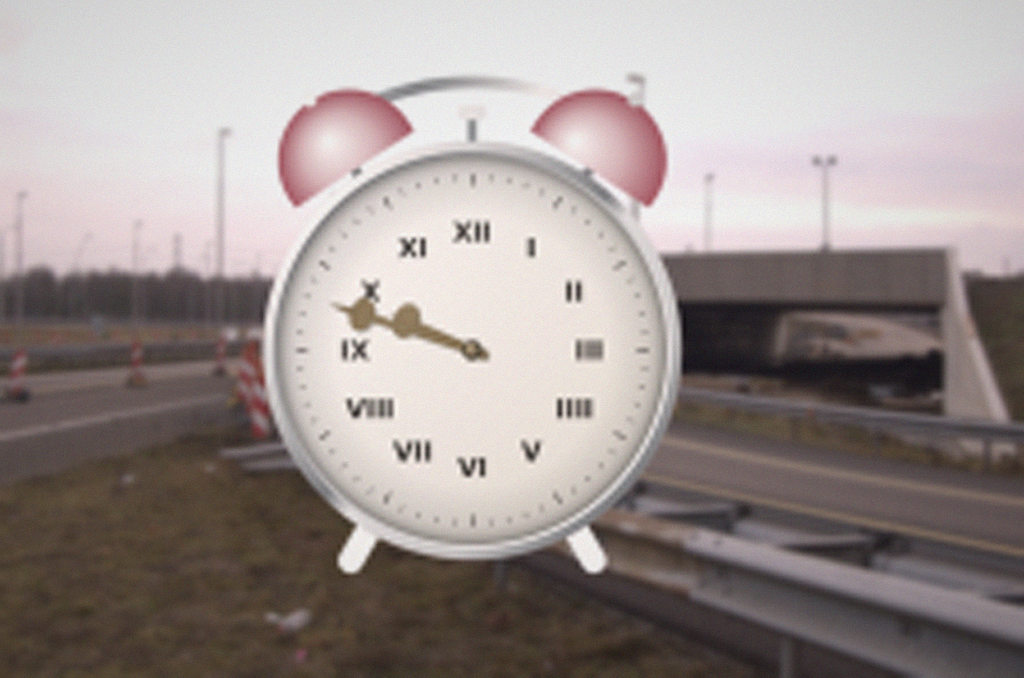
9:48
